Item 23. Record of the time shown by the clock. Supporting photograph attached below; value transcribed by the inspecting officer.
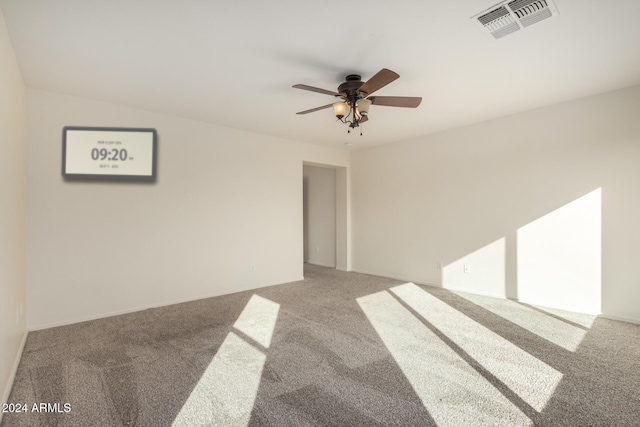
9:20
